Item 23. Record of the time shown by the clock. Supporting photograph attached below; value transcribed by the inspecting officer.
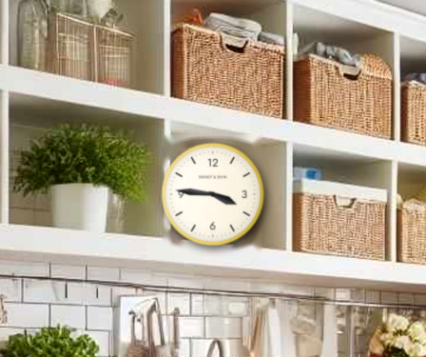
3:46
